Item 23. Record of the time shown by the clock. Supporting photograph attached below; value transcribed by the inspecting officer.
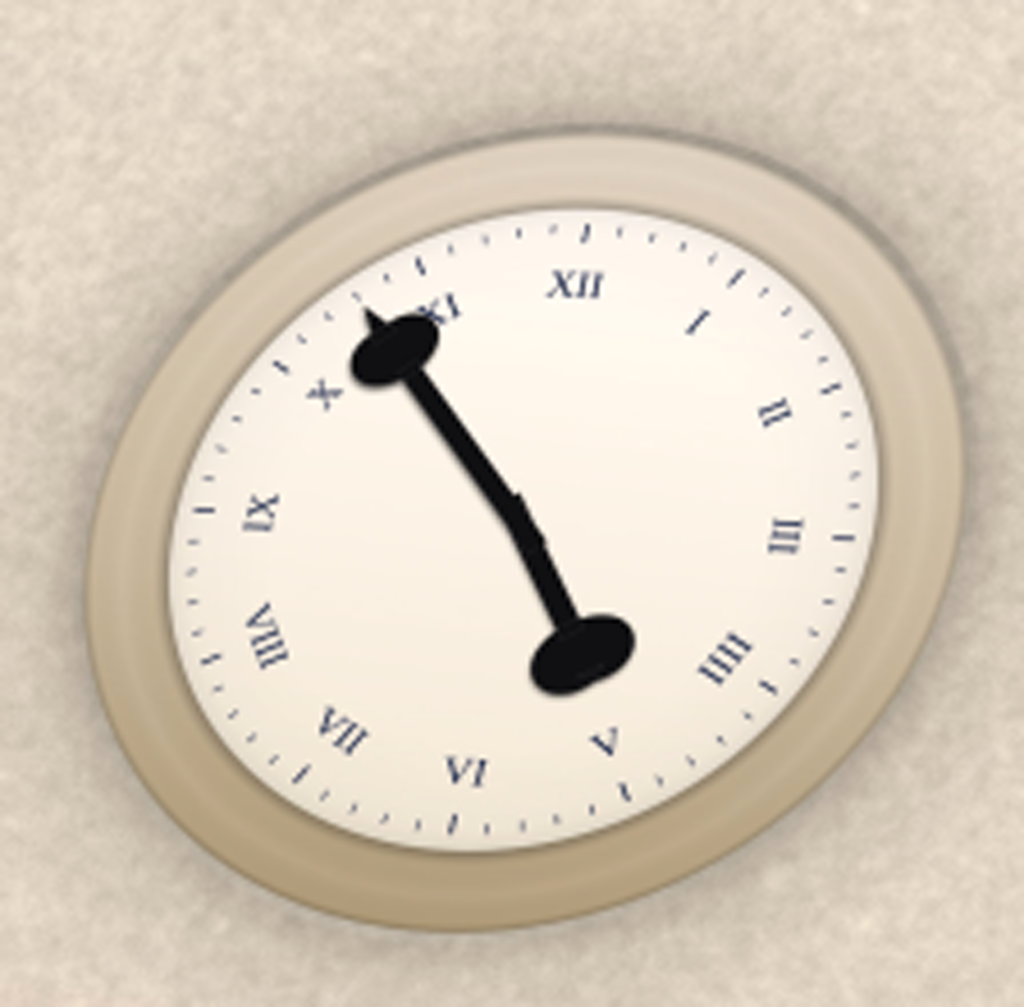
4:53
